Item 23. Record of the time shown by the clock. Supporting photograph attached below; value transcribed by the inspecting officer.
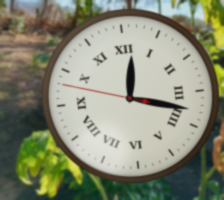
12:17:48
